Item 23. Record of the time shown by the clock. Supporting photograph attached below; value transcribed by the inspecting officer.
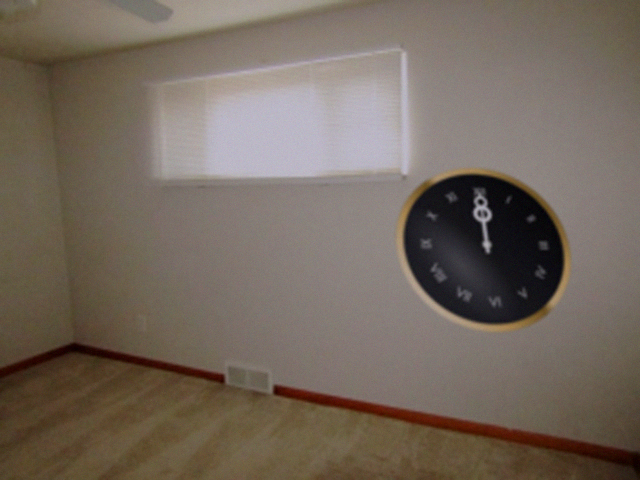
12:00
